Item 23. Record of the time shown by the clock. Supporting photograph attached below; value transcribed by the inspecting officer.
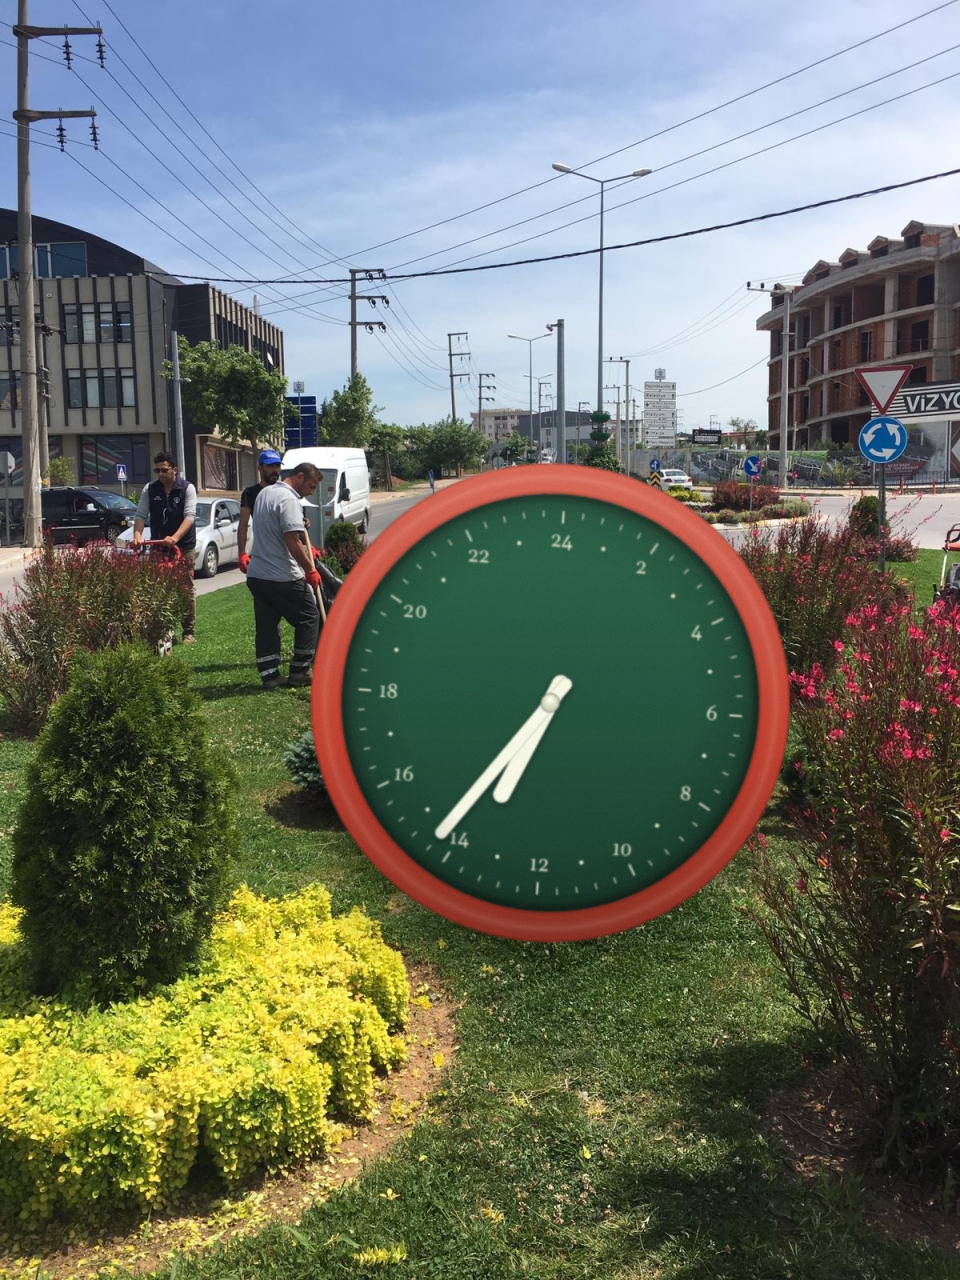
13:36
